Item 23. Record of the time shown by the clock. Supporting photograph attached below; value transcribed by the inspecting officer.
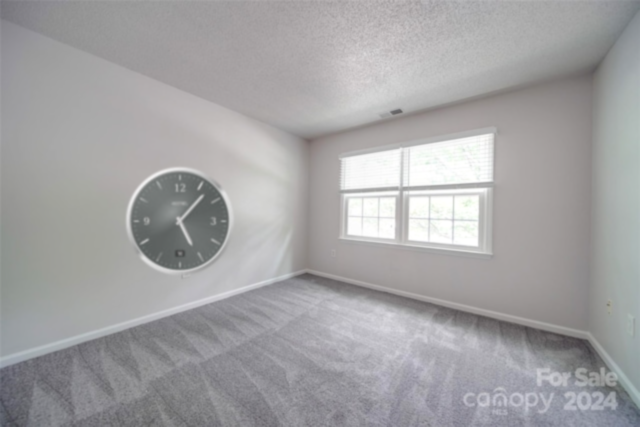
5:07
